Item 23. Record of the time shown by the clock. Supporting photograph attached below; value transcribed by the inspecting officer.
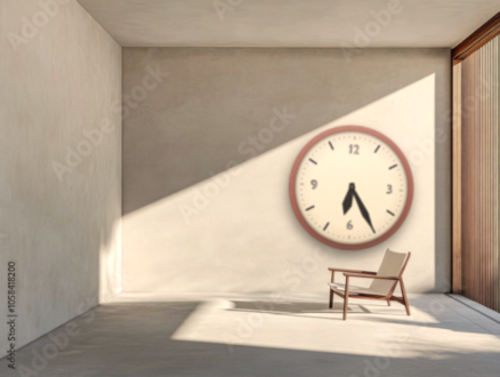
6:25
